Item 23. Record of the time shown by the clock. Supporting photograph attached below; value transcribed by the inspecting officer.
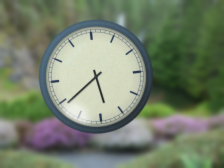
5:39
